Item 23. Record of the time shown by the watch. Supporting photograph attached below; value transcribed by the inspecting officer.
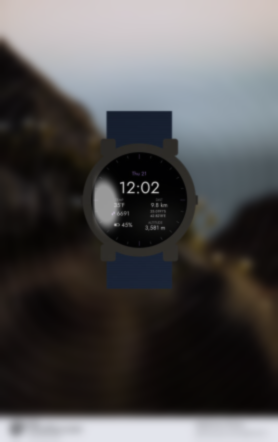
12:02
